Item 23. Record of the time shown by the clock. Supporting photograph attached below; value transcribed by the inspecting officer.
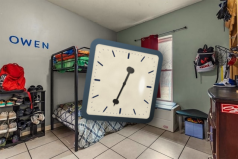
12:33
